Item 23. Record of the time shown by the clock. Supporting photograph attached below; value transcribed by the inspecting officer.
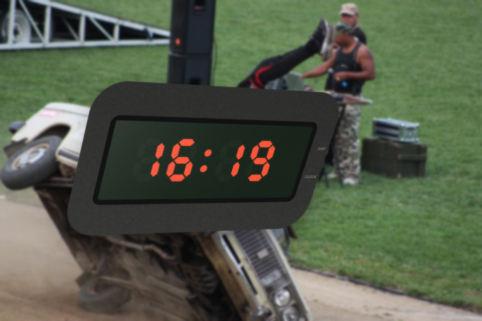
16:19
